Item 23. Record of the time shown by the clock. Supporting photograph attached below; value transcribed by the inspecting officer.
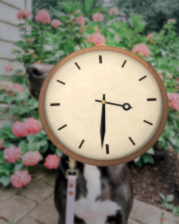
3:31
